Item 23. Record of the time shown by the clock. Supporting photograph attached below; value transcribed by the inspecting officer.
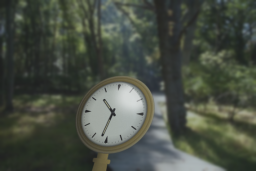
10:32
